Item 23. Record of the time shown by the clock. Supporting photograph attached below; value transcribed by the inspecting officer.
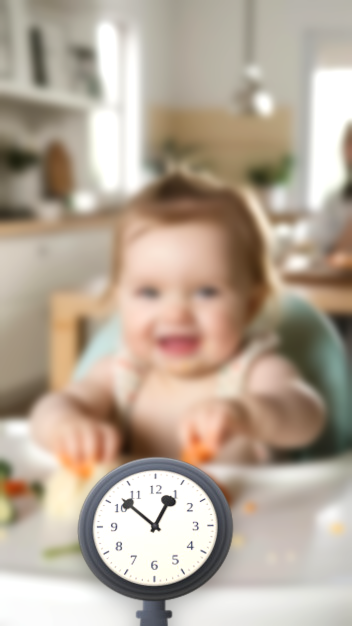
12:52
